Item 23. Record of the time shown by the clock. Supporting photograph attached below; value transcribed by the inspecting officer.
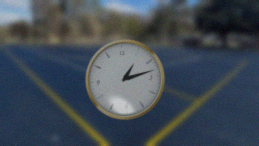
1:13
